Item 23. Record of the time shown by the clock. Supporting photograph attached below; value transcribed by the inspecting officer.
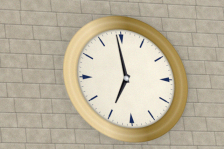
6:59
